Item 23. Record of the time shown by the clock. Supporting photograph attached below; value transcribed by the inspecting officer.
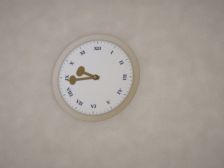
9:44
